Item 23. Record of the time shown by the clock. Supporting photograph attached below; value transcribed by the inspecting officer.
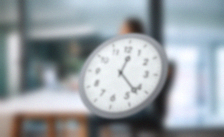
12:22
